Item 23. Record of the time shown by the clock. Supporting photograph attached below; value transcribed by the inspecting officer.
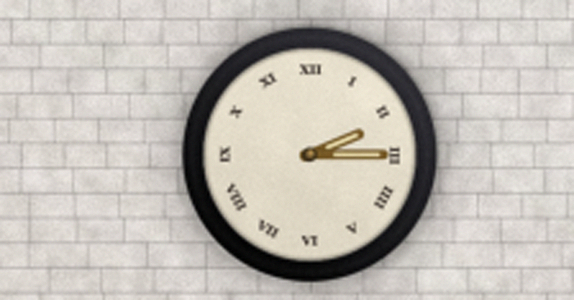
2:15
